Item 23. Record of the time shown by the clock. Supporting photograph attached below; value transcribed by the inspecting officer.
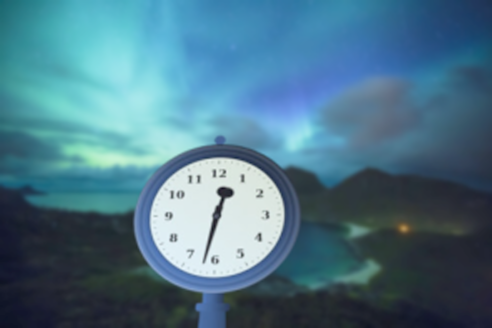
12:32
